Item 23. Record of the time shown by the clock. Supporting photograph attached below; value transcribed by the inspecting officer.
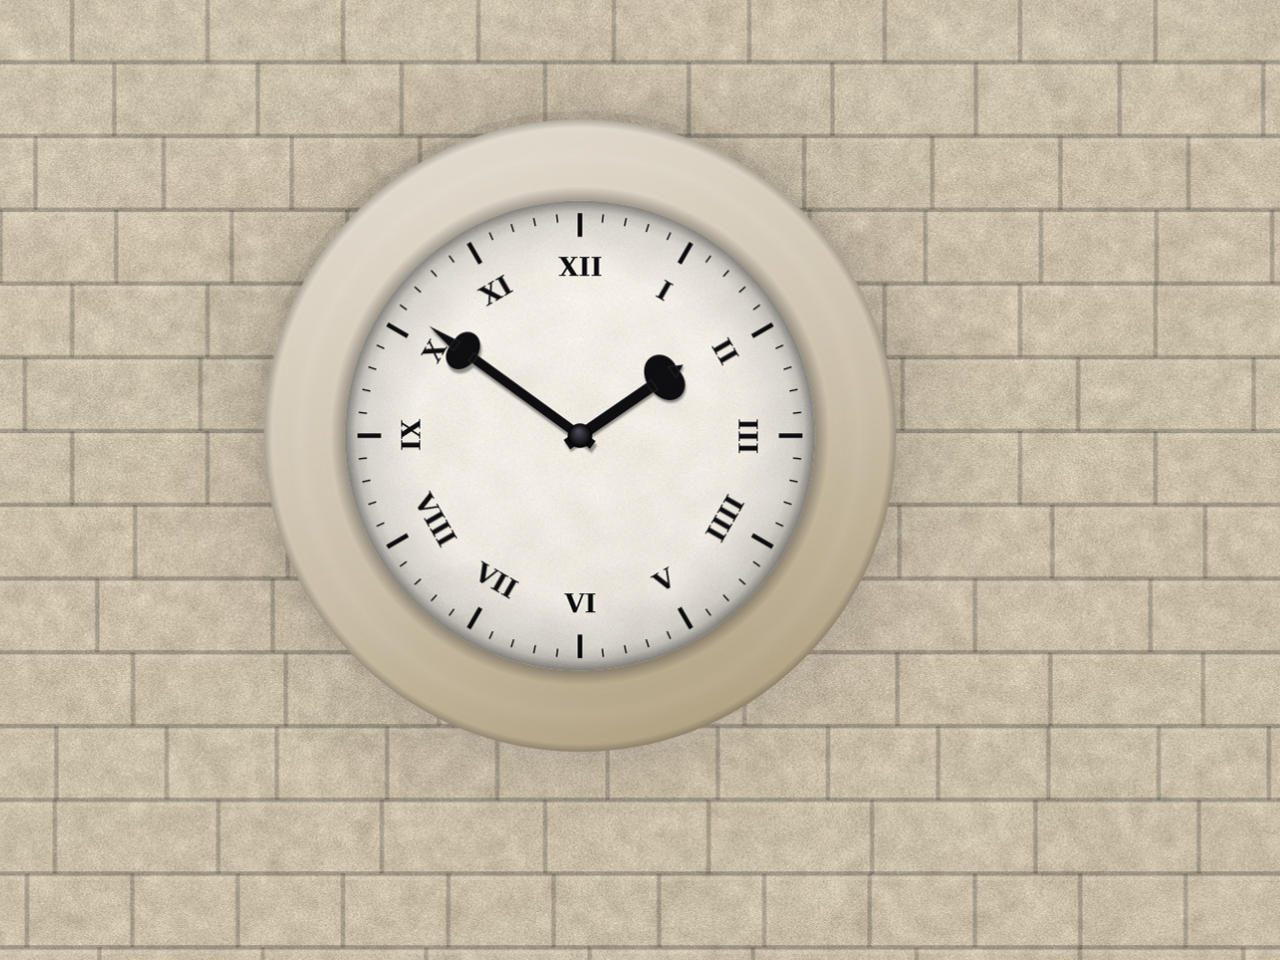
1:51
